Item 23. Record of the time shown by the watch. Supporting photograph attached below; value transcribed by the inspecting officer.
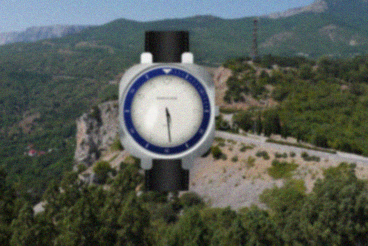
5:29
